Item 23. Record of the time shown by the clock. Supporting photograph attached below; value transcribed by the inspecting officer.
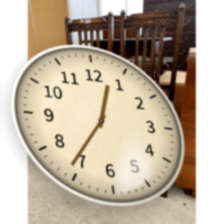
12:36
